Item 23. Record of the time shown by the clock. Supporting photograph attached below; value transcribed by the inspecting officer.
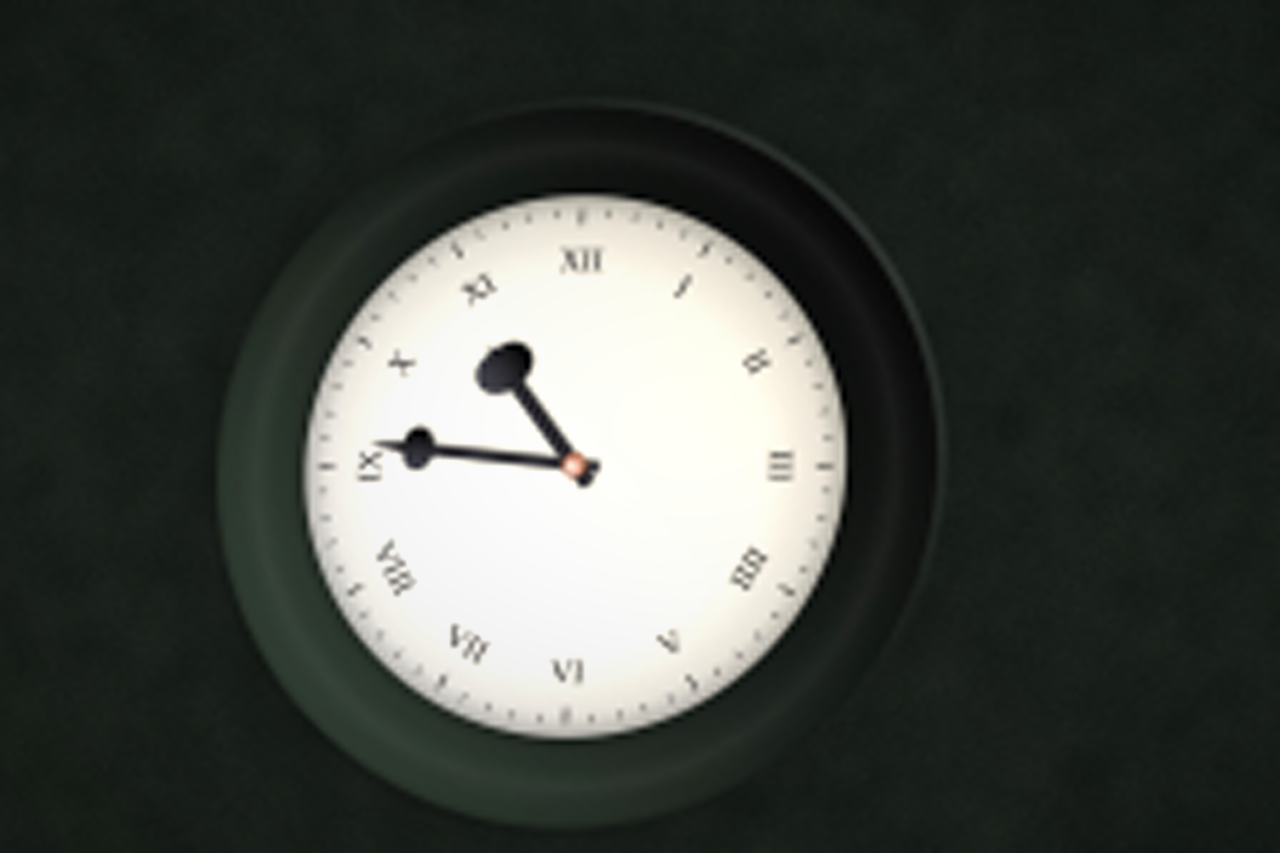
10:46
